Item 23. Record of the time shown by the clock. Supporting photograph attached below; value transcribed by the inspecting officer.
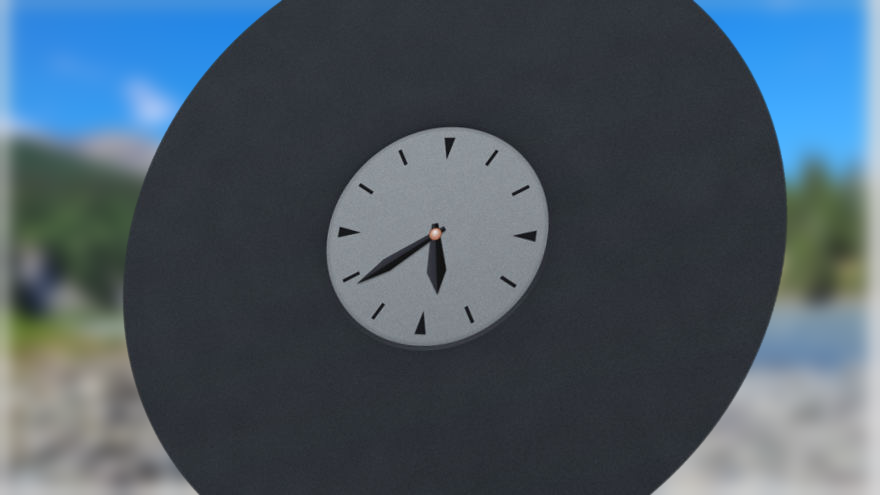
5:39
